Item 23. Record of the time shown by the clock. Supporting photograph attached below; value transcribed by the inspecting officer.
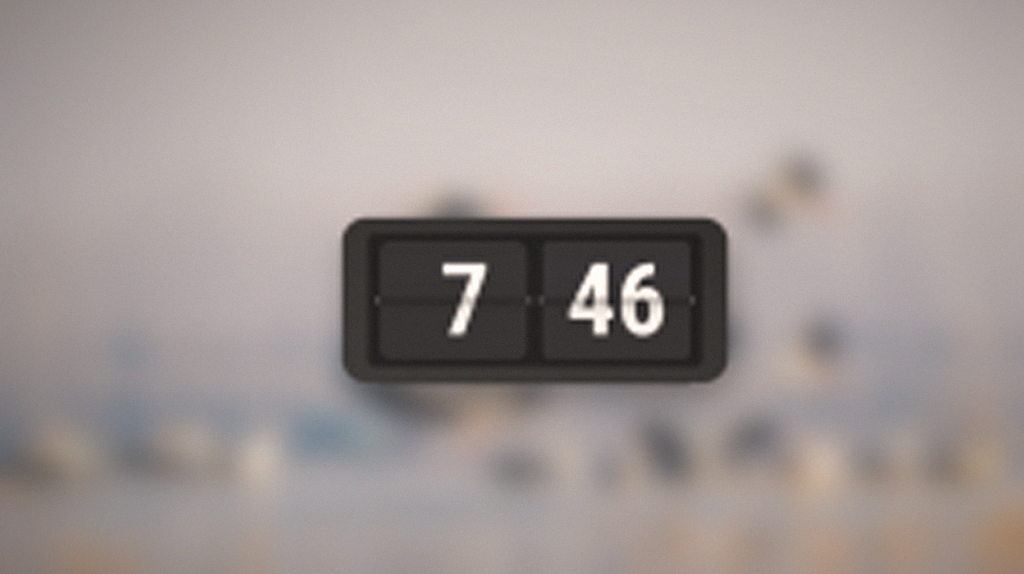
7:46
